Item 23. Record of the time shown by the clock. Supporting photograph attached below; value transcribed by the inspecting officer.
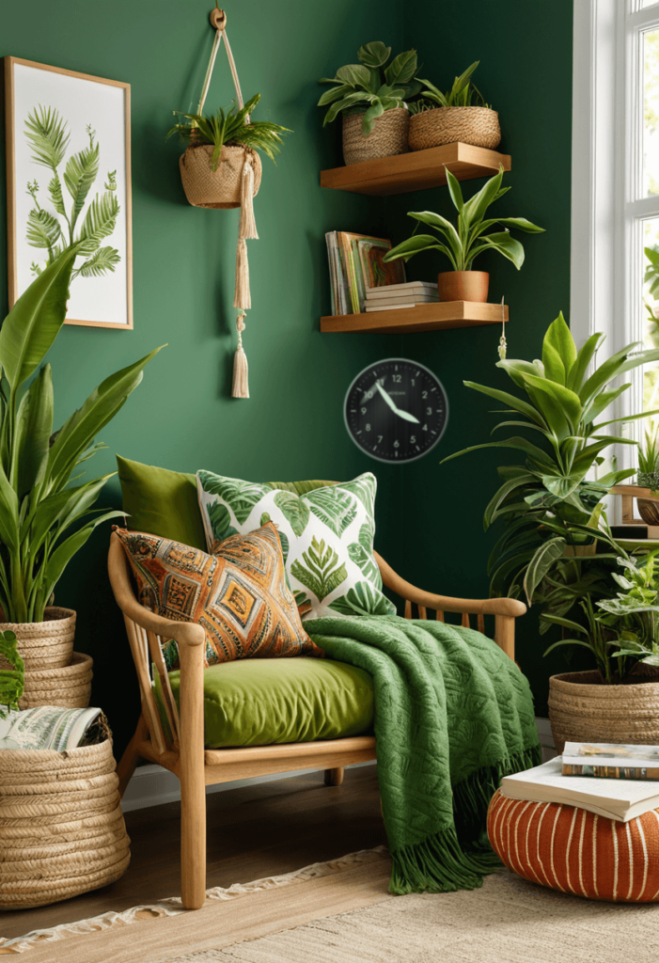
3:54
